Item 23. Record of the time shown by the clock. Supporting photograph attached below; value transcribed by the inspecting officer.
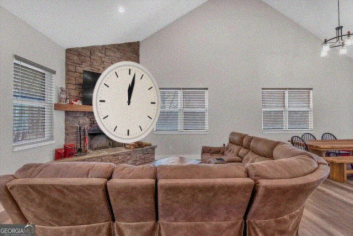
12:02
